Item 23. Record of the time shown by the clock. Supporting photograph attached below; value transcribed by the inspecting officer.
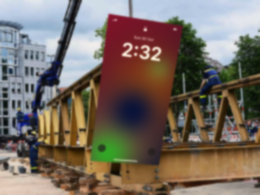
2:32
